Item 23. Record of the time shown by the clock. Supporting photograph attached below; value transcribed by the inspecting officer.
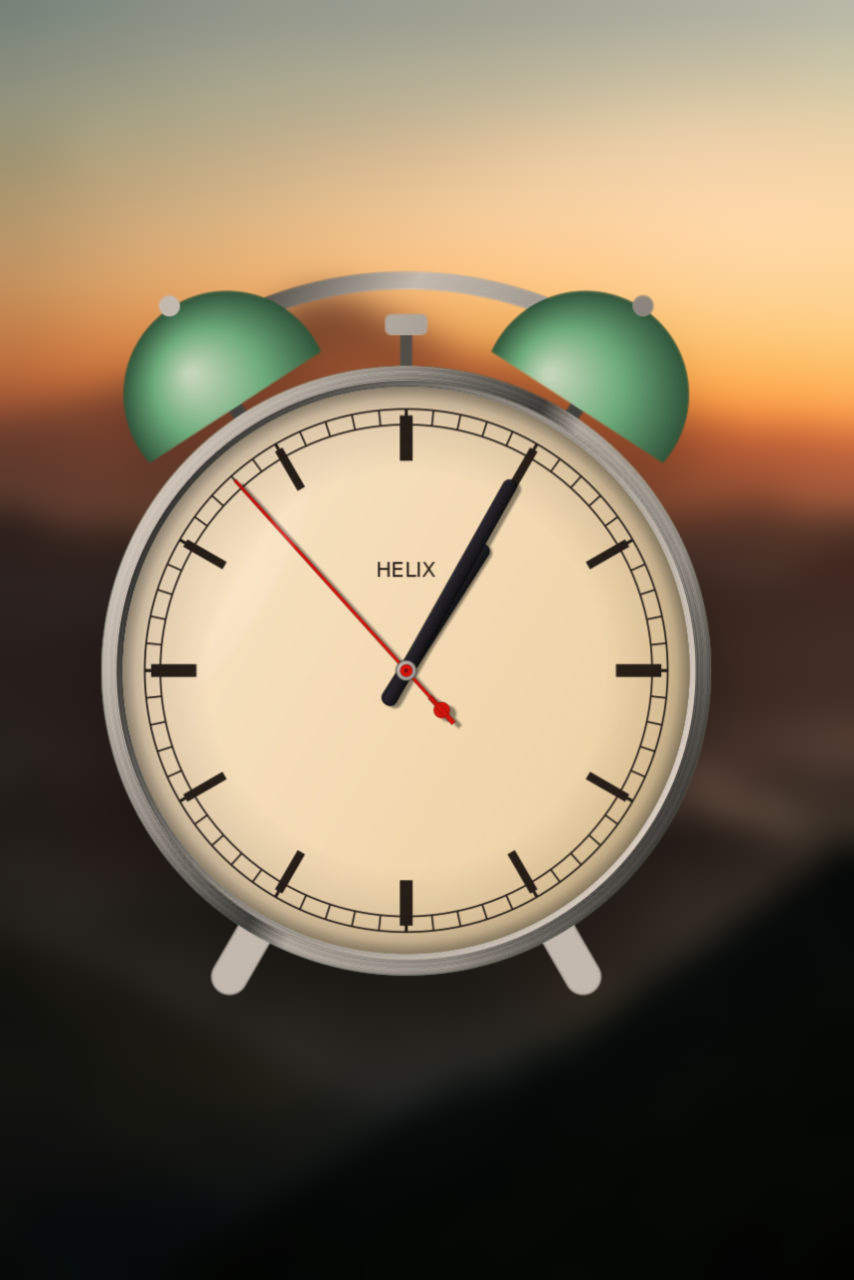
1:04:53
